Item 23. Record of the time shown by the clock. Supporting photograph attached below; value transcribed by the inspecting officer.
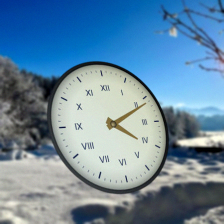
4:11
